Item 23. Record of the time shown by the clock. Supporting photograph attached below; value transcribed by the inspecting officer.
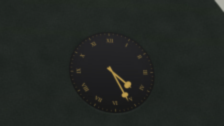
4:26
